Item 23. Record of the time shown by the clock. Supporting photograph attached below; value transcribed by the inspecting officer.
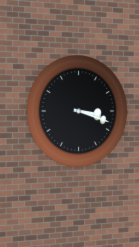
3:18
